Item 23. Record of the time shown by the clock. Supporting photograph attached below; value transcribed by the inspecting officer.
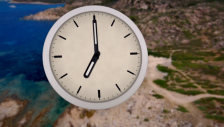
7:00
